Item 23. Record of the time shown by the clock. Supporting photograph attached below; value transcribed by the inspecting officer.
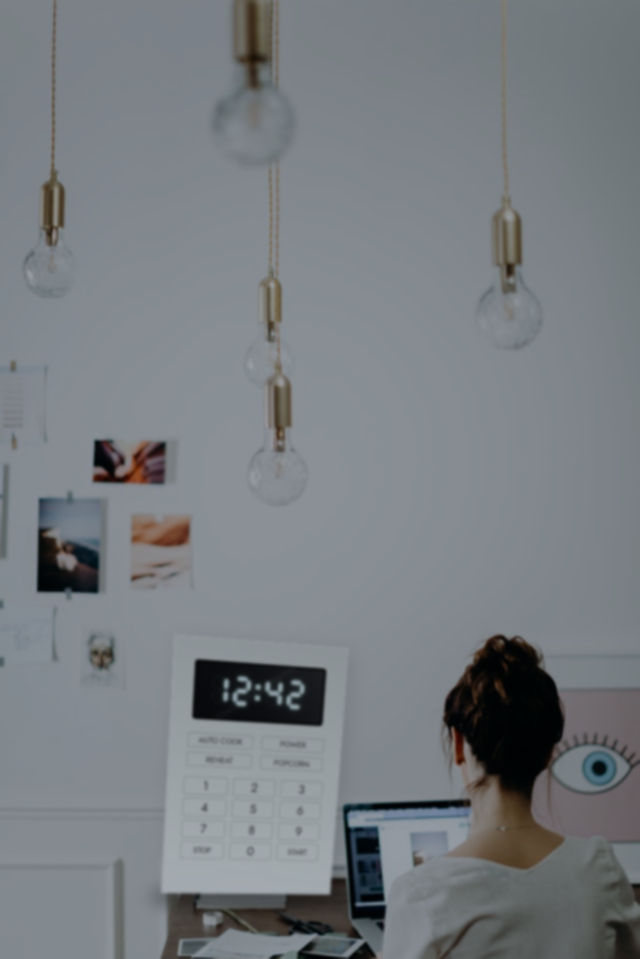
12:42
